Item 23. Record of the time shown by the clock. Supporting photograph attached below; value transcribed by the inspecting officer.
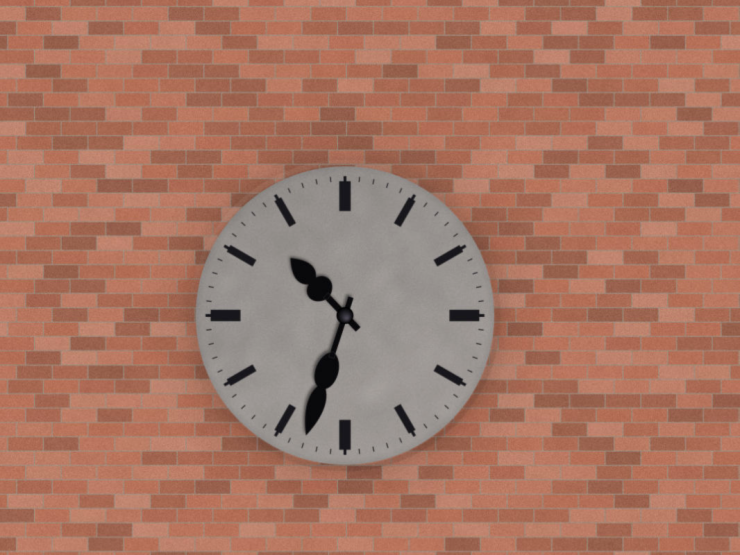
10:33
